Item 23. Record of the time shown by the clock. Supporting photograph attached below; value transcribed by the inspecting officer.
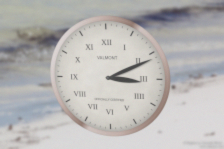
3:11
